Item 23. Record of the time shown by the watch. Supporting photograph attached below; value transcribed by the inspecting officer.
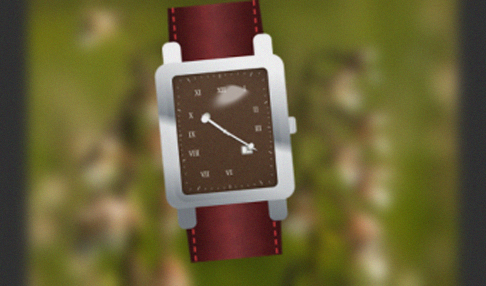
10:21
